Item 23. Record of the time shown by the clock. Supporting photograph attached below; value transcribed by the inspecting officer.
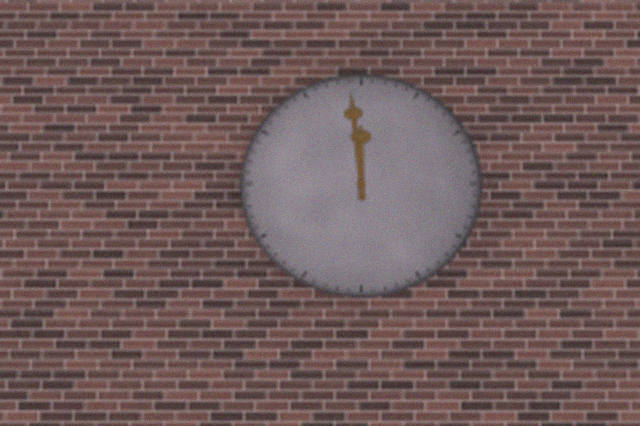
11:59
